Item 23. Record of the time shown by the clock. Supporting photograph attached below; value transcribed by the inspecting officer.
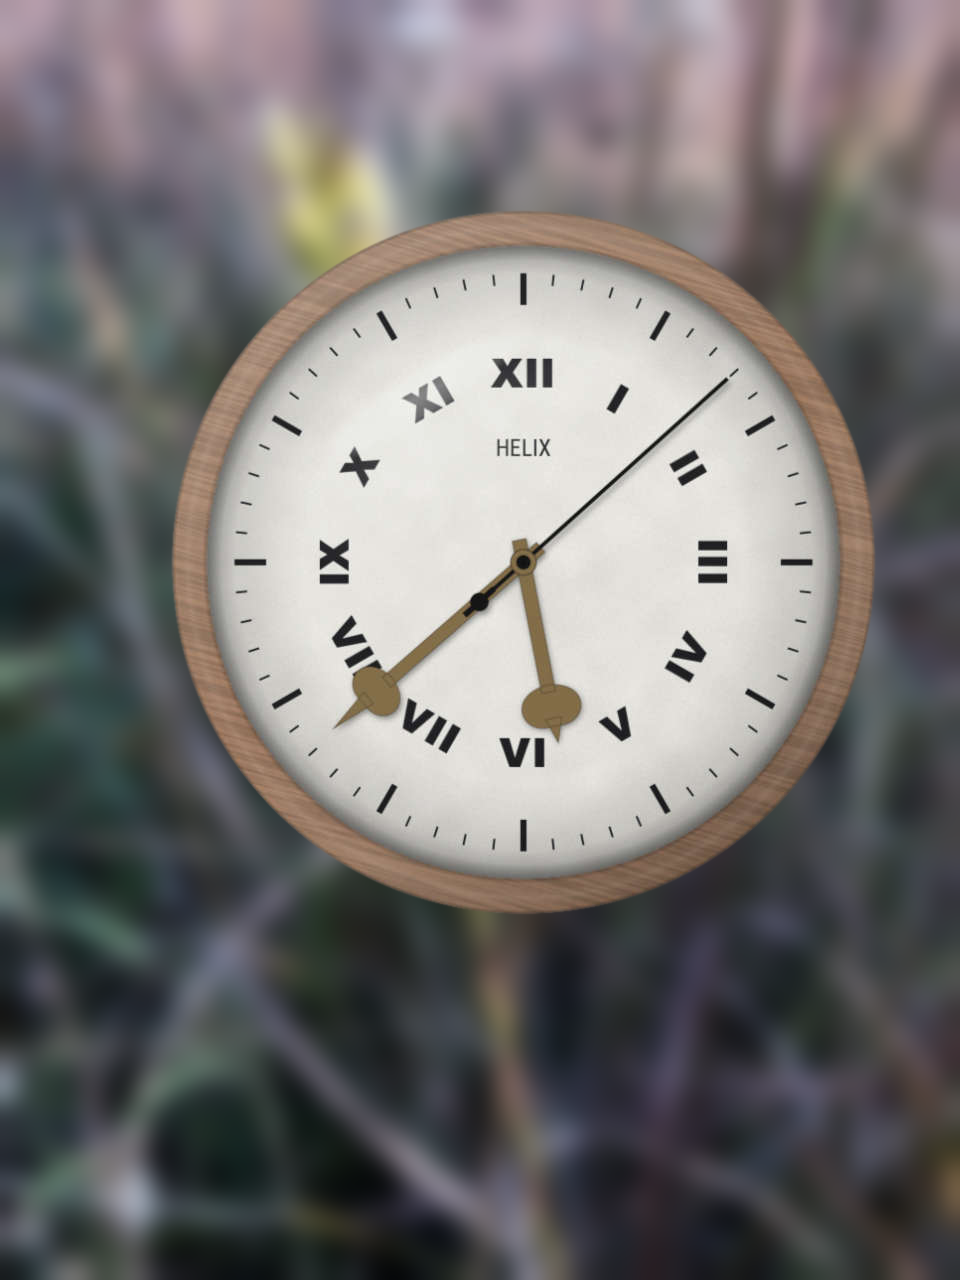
5:38:08
